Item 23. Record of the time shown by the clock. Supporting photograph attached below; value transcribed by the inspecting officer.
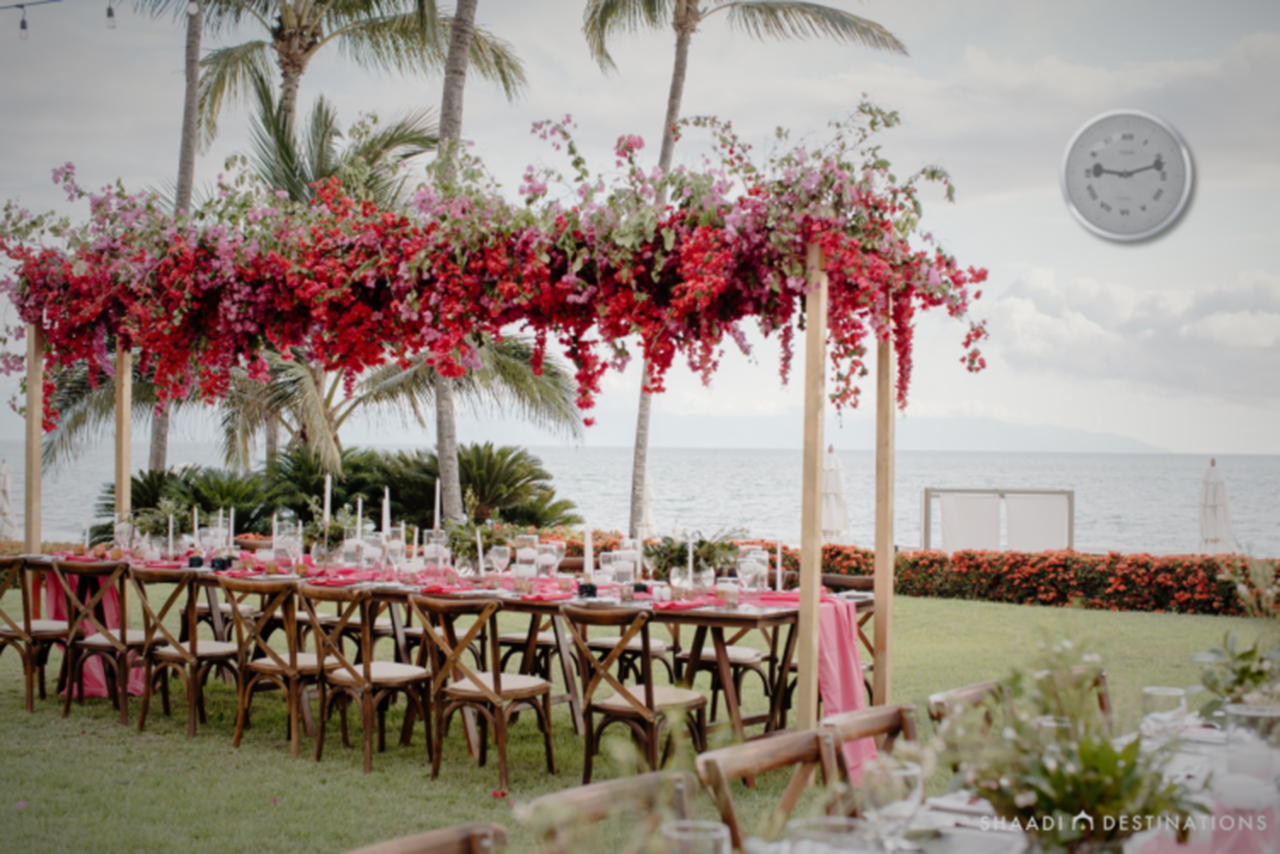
9:12
